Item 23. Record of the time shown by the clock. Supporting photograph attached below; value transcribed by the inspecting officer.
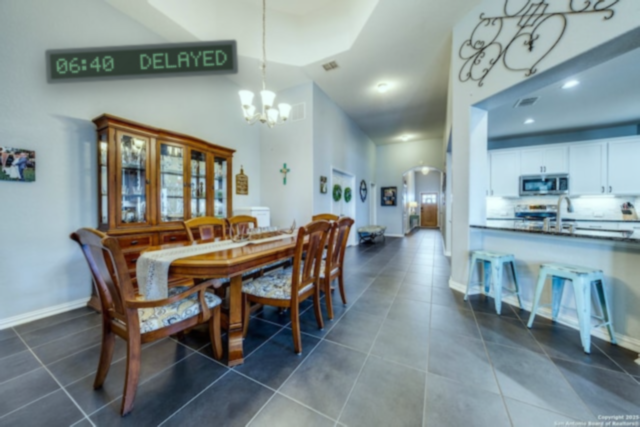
6:40
